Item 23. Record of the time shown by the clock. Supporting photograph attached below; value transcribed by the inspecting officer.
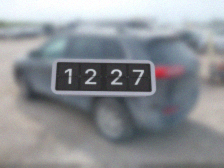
12:27
